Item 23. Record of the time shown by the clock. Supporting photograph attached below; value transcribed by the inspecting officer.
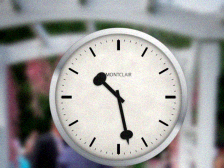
10:28
